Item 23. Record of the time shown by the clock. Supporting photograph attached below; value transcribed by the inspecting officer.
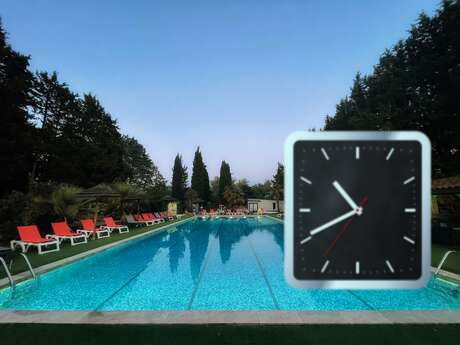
10:40:36
